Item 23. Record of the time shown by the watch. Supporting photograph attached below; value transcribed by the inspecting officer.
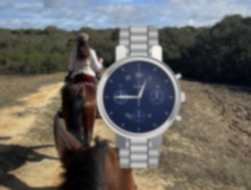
12:45
